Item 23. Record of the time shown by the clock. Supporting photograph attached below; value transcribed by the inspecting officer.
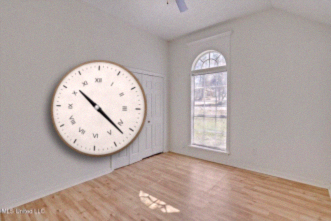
10:22
